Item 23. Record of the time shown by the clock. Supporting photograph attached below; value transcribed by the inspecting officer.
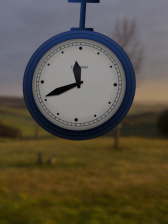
11:41
